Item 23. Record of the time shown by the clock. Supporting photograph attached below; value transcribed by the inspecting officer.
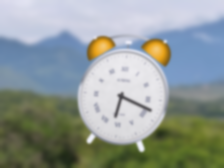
6:18
